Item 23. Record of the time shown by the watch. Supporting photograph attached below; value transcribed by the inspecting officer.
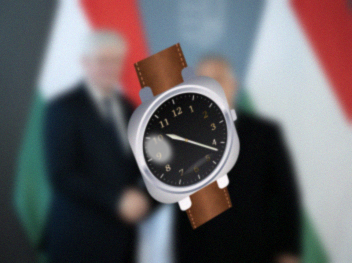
10:22
